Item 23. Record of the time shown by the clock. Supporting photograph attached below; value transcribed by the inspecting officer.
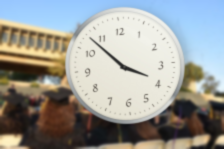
3:53
